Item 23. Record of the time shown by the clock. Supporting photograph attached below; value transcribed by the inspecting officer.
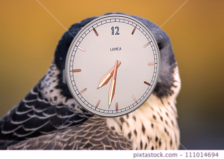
7:32
